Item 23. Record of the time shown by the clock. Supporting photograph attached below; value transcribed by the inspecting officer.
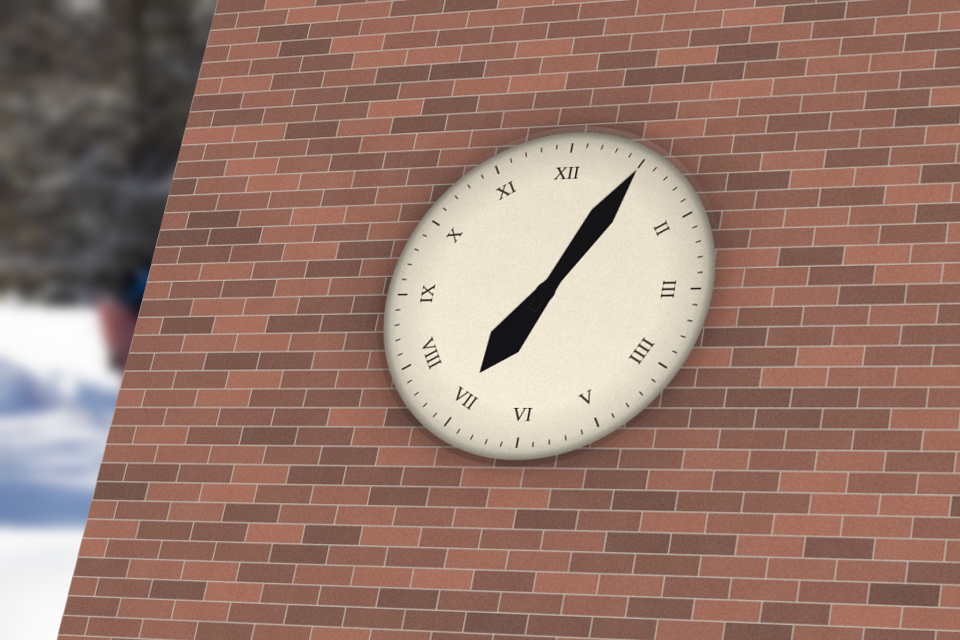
7:05
